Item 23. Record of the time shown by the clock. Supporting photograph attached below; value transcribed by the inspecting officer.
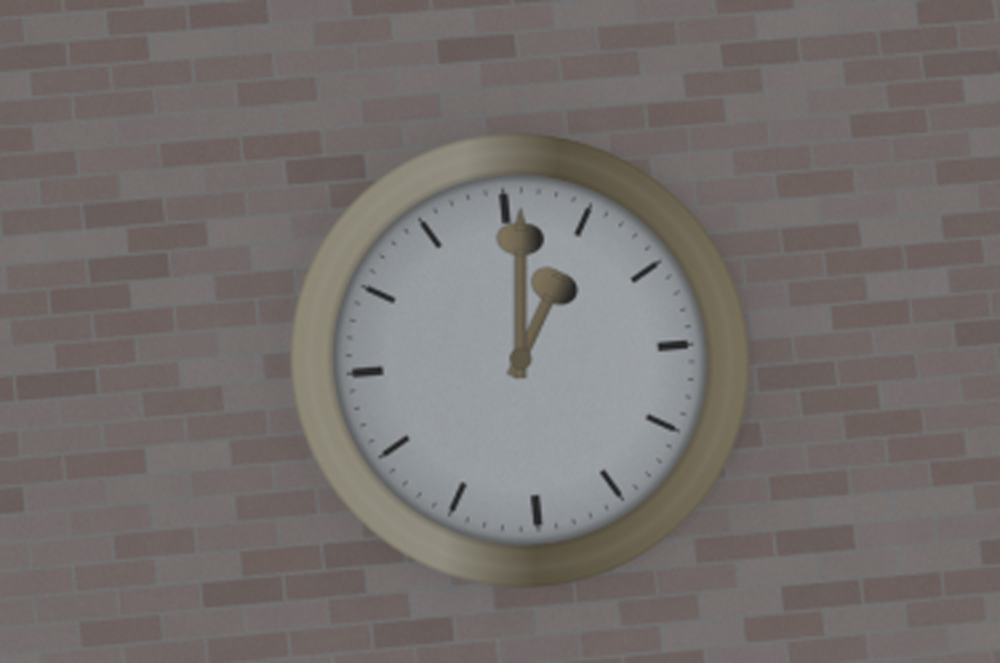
1:01
